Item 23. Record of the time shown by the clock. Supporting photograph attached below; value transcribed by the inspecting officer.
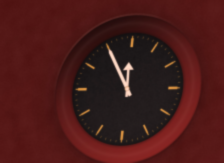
11:55
